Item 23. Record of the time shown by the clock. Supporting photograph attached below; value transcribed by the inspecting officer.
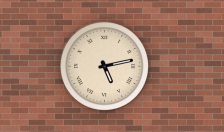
5:13
